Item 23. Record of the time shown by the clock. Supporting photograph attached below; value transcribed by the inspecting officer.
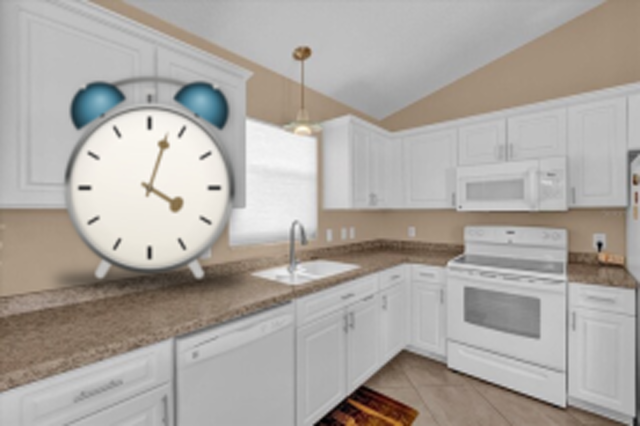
4:03
